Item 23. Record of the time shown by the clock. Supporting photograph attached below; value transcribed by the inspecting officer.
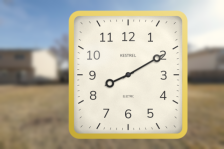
8:10
